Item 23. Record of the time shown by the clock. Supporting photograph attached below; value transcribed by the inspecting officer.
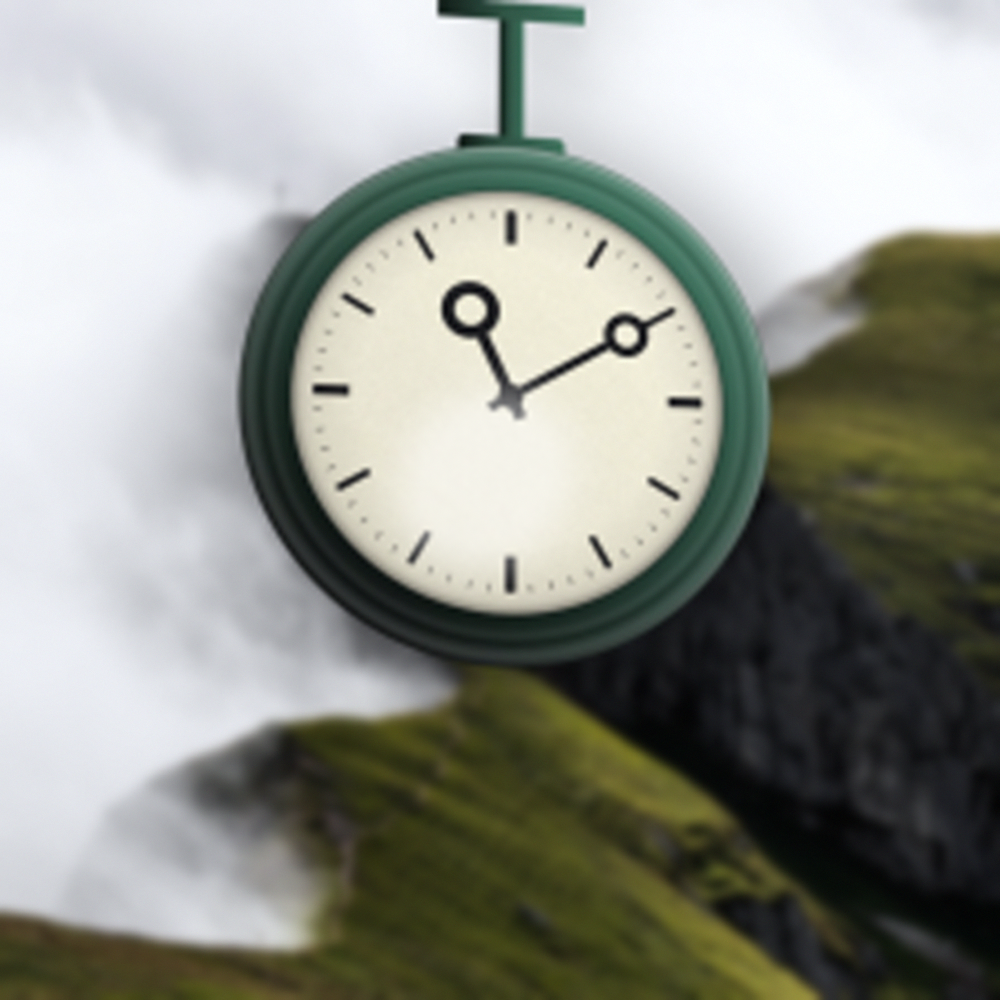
11:10
